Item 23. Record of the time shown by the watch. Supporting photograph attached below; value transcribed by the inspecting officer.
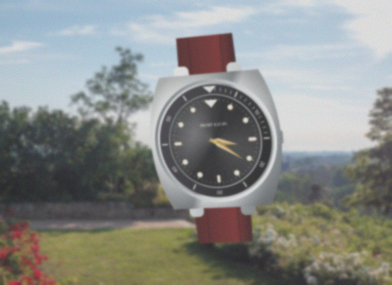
3:21
